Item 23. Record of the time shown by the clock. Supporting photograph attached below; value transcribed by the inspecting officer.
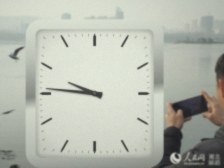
9:46
